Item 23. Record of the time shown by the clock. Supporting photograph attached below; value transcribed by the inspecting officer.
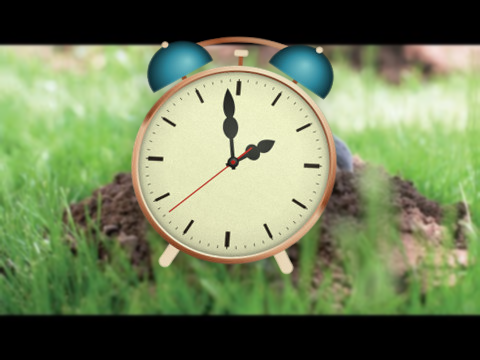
1:58:38
